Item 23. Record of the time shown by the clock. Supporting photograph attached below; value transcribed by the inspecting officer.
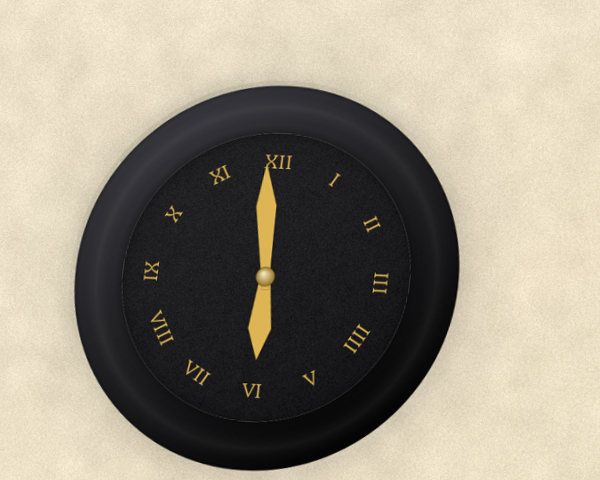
5:59
